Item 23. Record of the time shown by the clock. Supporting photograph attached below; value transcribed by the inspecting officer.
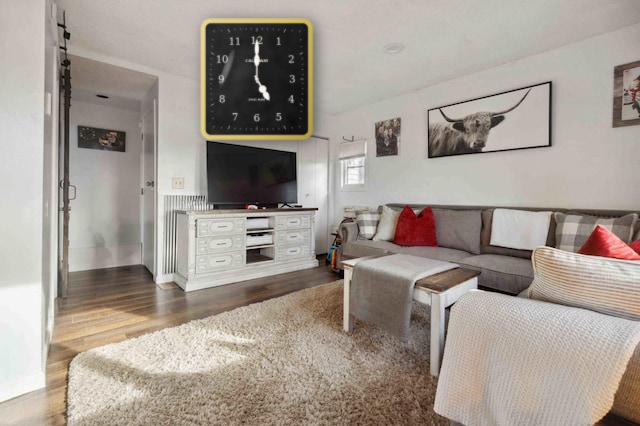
5:00
